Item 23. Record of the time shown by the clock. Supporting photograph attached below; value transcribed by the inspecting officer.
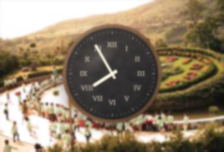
7:55
